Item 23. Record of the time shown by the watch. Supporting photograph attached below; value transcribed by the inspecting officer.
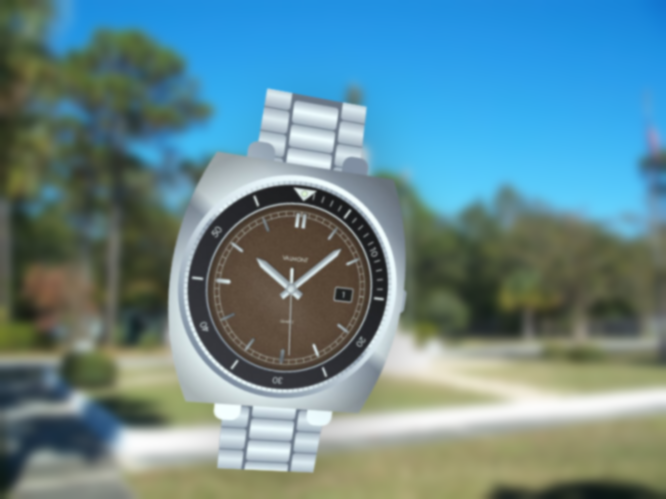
10:07:29
